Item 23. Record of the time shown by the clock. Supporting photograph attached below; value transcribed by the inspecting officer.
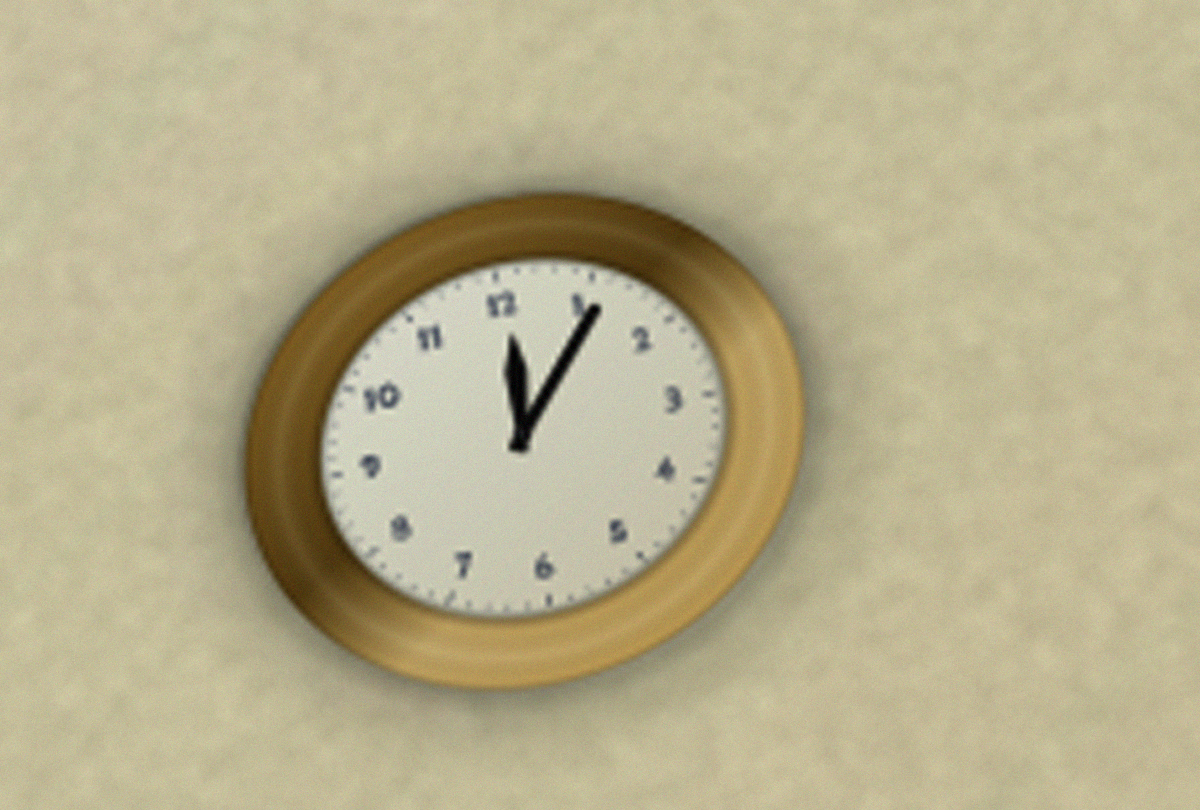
12:06
